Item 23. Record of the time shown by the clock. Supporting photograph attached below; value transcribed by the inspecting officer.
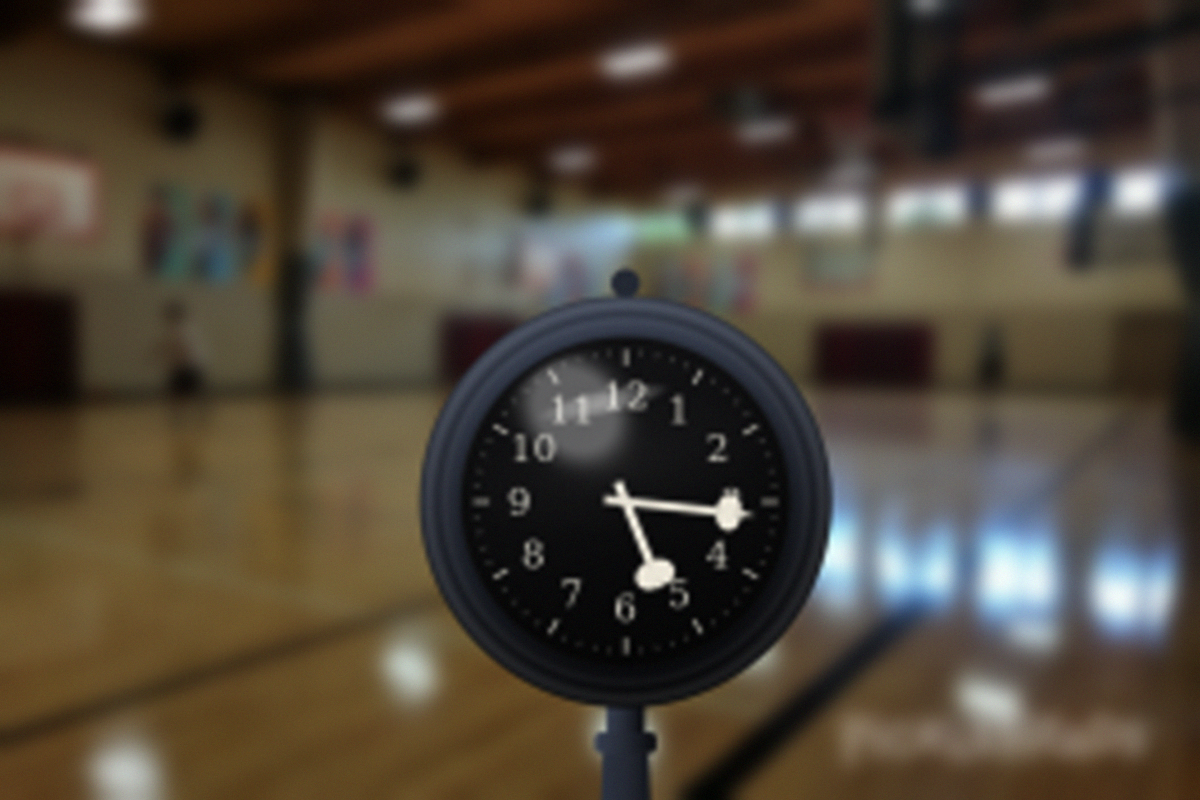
5:16
